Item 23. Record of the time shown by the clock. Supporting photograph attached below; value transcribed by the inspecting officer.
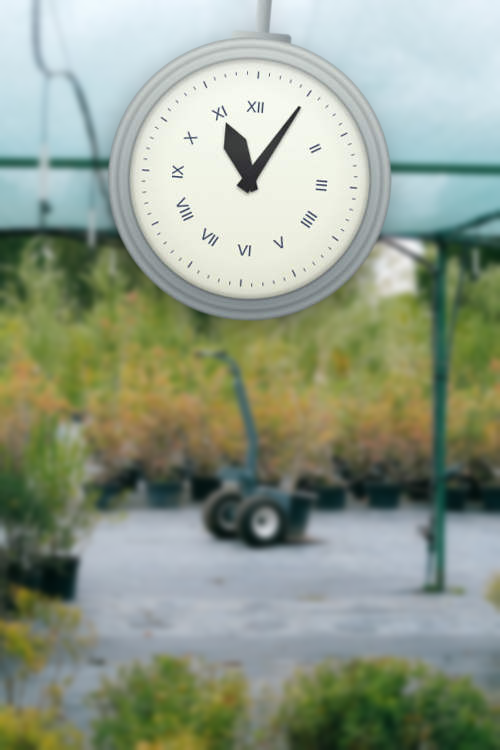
11:05
